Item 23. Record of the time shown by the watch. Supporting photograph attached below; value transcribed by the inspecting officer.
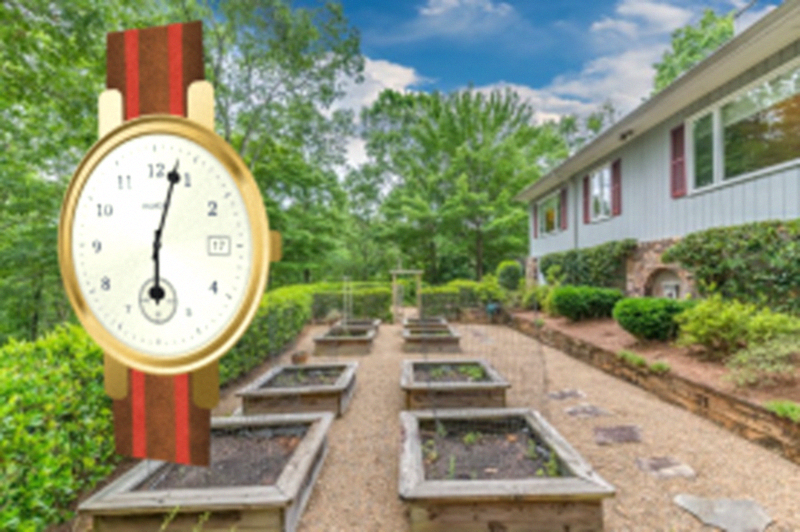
6:03
